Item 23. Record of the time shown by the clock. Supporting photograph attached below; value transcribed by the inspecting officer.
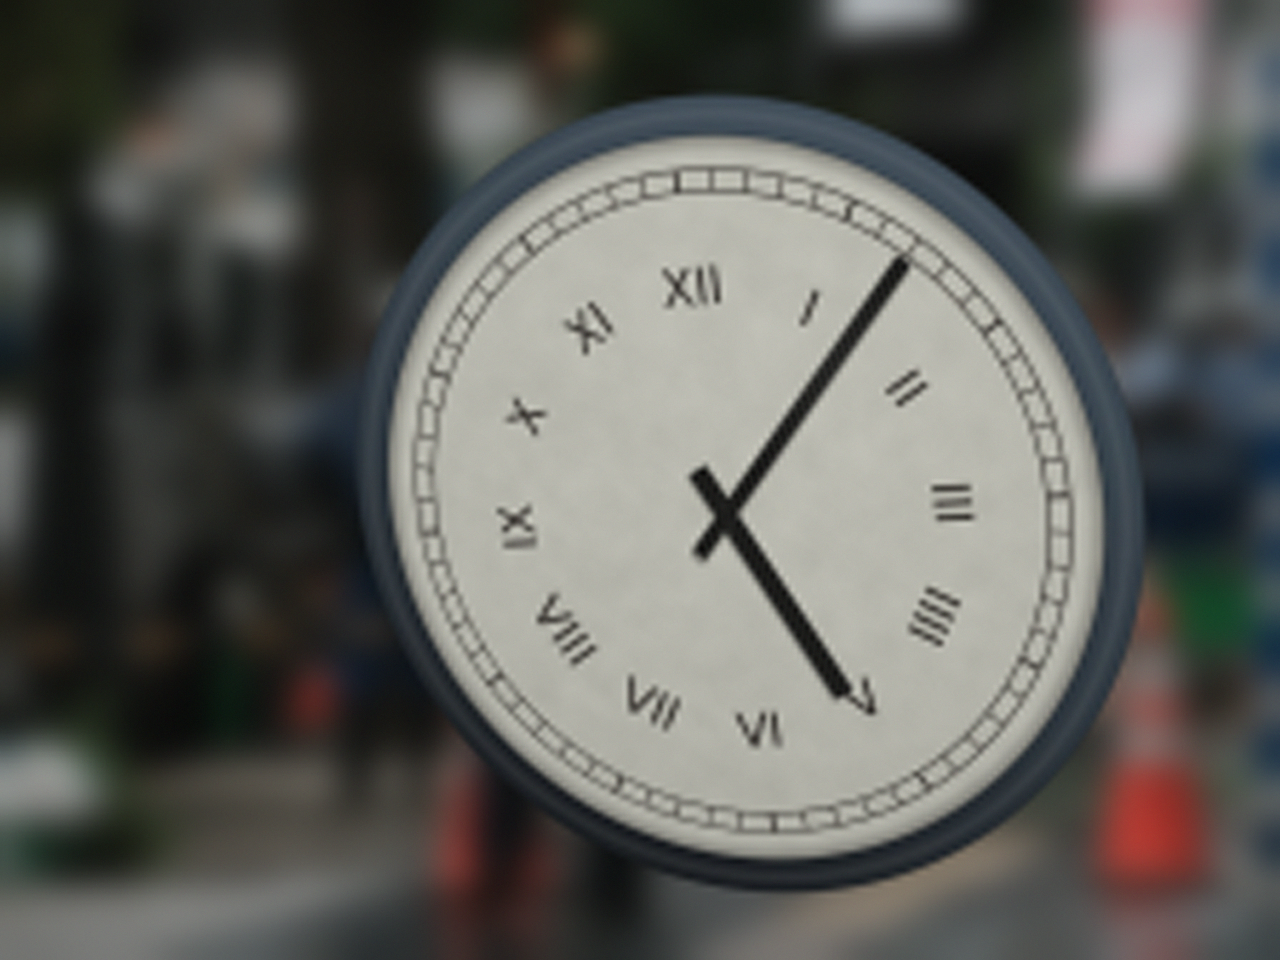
5:07
